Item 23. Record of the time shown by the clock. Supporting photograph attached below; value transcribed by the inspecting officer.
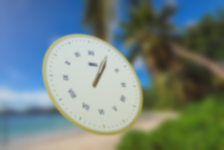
1:05
